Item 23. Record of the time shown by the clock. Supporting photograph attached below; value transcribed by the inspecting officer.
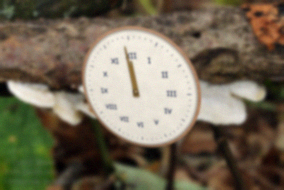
11:59
